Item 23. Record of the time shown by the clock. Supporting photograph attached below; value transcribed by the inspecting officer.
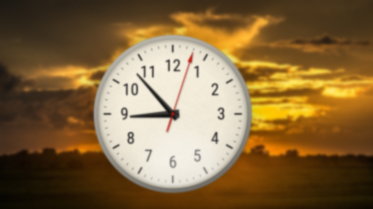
8:53:03
